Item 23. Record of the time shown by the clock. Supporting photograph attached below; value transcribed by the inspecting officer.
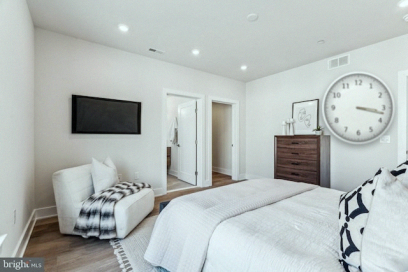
3:17
